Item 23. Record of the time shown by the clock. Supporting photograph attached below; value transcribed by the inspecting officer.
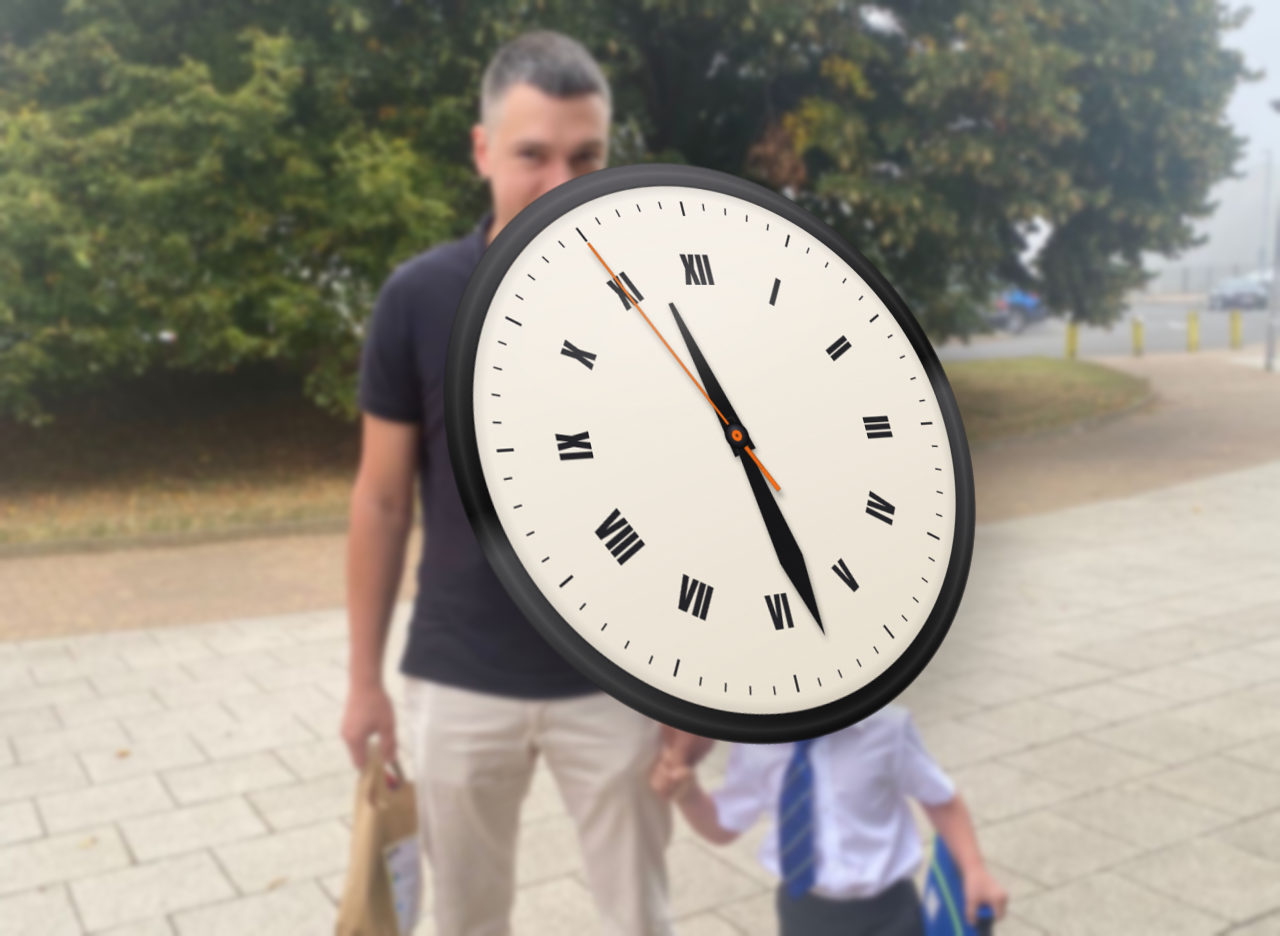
11:27:55
